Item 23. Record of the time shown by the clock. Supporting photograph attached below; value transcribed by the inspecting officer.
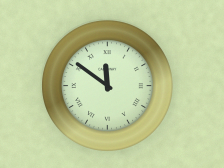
11:51
